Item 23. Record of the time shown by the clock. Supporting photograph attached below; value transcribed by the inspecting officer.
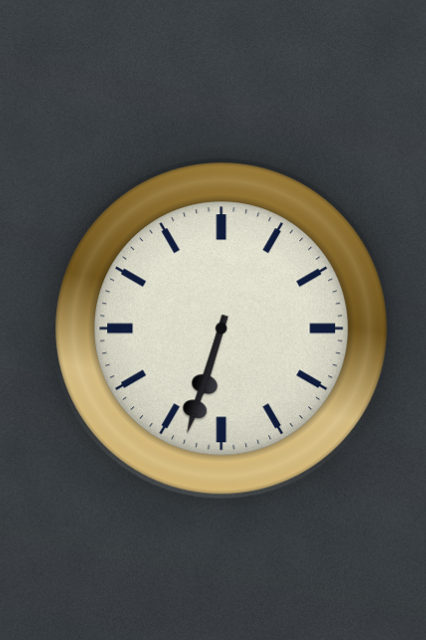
6:33
